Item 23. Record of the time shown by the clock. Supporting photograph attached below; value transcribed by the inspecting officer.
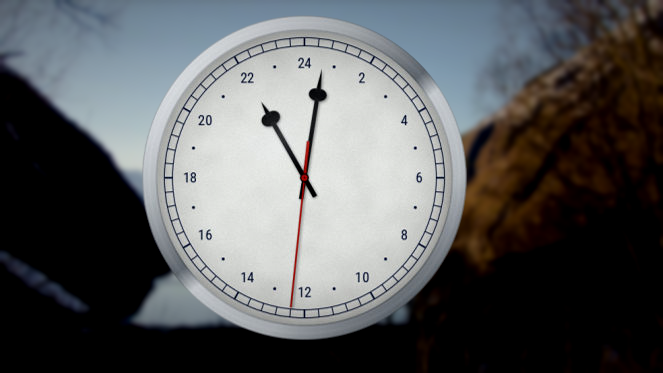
22:01:31
